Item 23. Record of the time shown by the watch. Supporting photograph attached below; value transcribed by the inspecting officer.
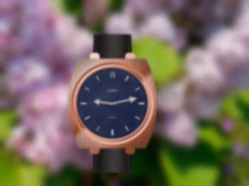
9:13
